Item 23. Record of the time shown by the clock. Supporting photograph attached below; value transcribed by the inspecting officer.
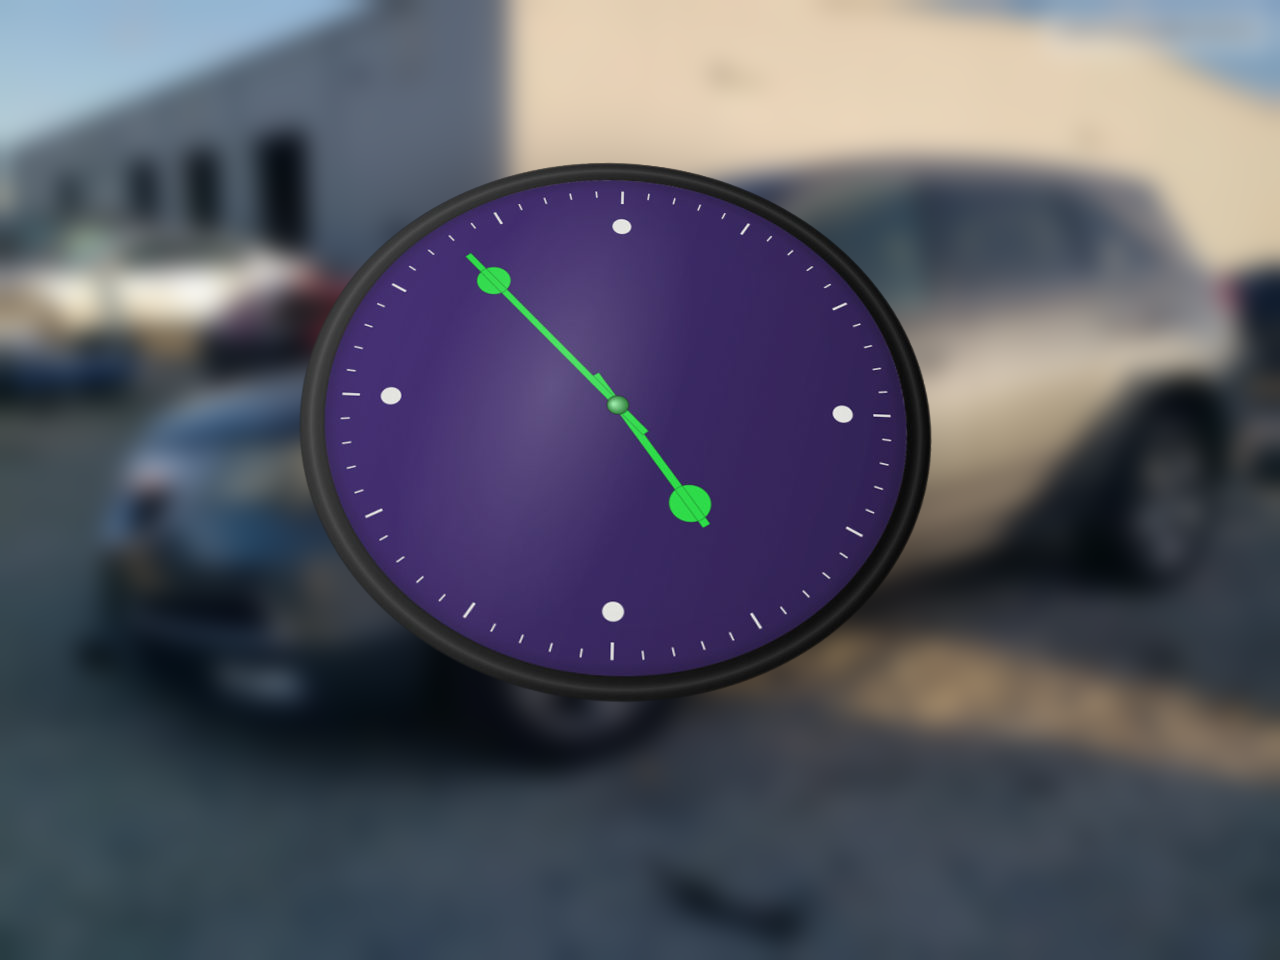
4:53
